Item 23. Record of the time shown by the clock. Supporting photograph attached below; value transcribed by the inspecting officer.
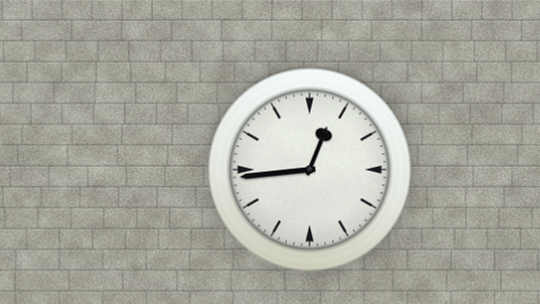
12:44
